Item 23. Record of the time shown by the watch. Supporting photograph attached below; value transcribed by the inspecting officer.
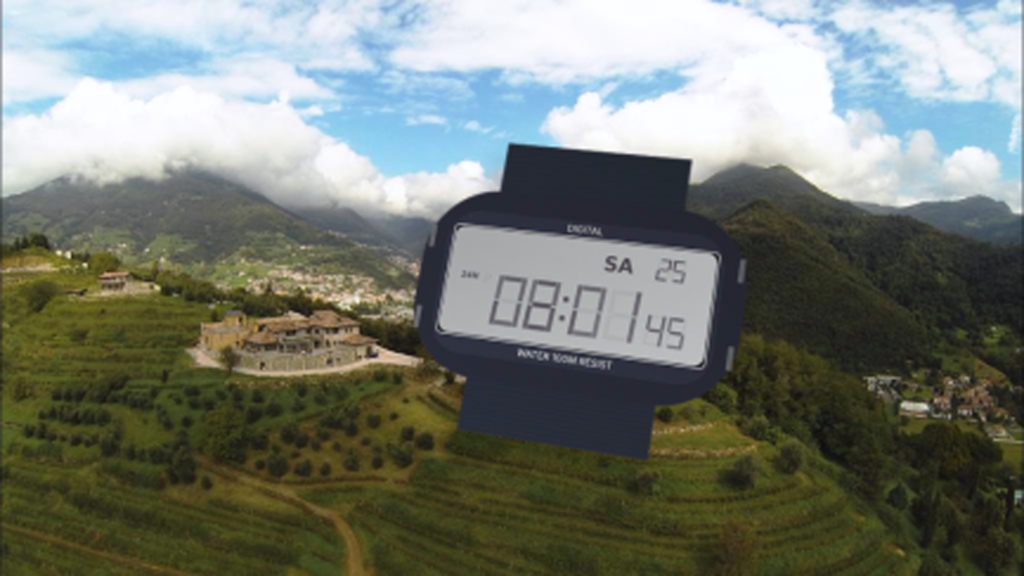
8:01:45
